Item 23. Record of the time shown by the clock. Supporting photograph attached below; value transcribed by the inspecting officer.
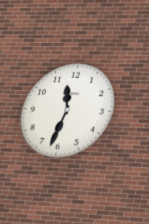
11:32
